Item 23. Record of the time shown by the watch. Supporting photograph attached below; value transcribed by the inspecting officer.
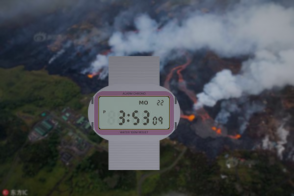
3:53:09
